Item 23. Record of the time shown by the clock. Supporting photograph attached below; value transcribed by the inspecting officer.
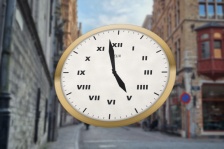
4:58
